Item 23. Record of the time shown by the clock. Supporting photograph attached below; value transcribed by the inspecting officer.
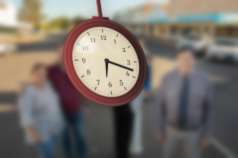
6:18
